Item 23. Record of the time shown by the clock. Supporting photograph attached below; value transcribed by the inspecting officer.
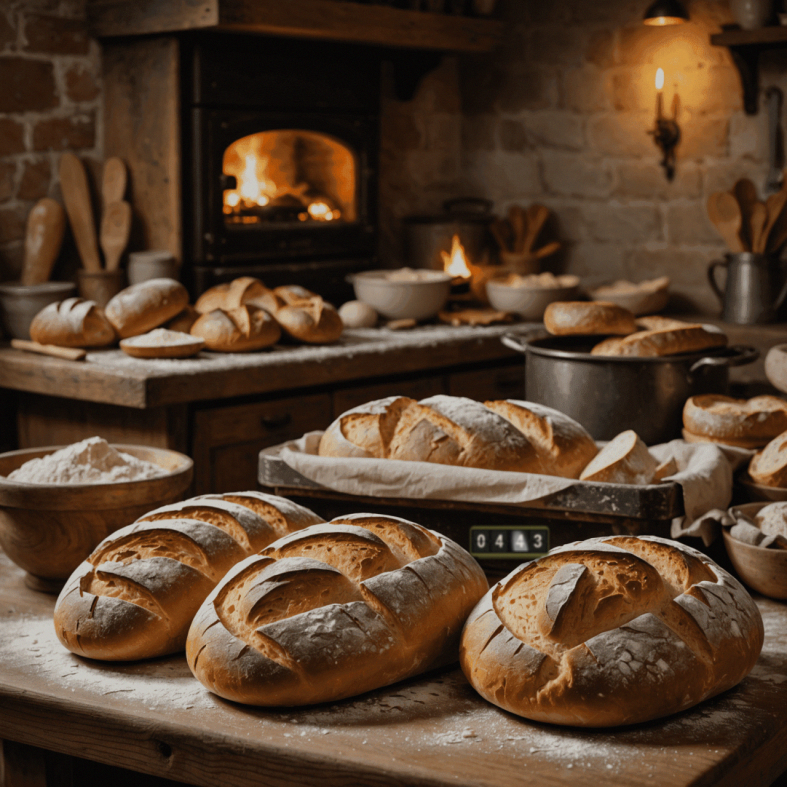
4:43
